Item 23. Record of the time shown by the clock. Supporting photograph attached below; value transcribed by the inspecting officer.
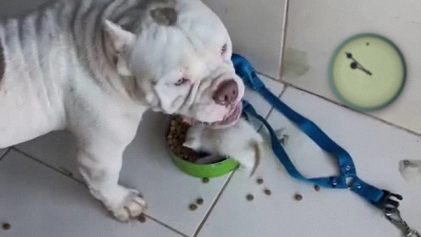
9:52
